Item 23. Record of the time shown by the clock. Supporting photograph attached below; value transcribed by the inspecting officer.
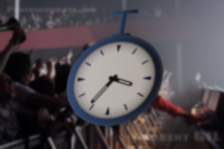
3:36
